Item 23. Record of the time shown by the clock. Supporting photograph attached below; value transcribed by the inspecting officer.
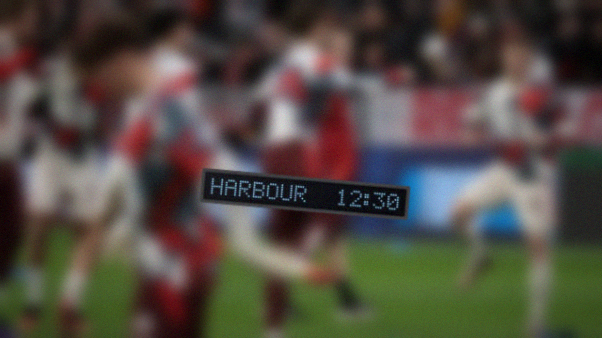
12:30
